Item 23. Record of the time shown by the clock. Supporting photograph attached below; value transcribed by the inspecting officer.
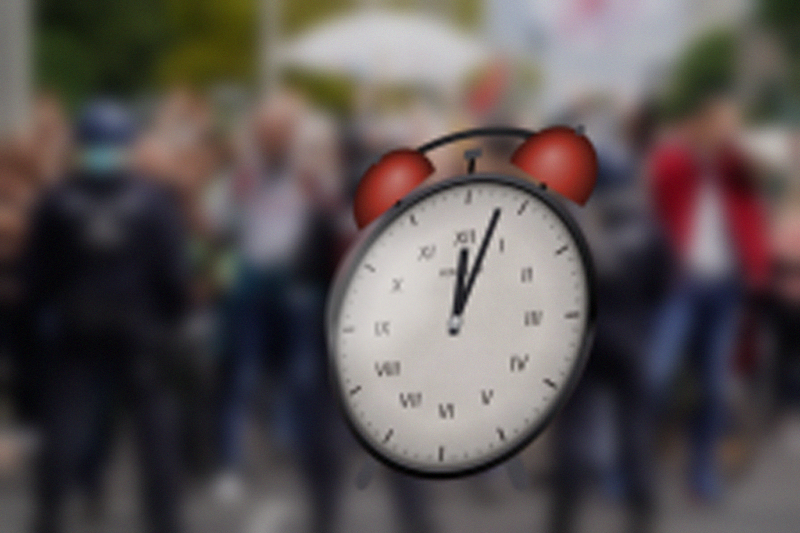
12:03
